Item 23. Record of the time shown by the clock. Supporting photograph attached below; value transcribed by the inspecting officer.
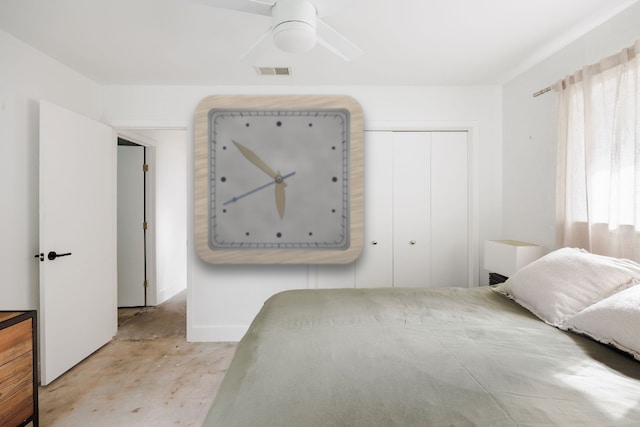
5:51:41
